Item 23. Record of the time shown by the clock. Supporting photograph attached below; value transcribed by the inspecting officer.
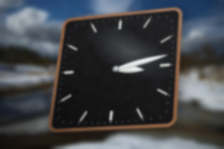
3:13
